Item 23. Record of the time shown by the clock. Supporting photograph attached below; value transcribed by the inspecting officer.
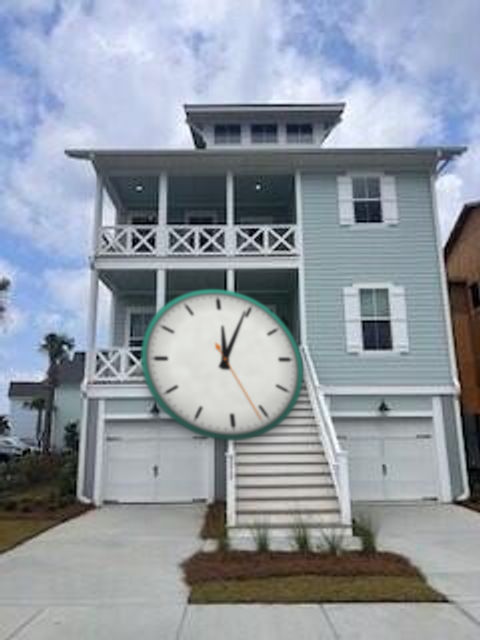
12:04:26
